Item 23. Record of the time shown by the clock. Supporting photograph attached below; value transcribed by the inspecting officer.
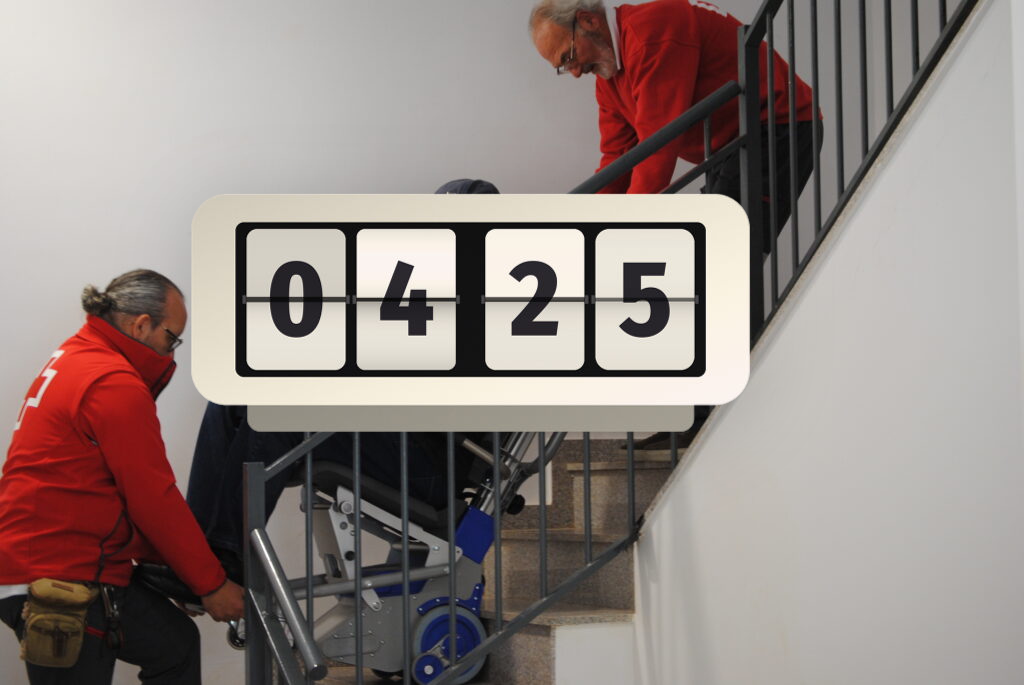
4:25
